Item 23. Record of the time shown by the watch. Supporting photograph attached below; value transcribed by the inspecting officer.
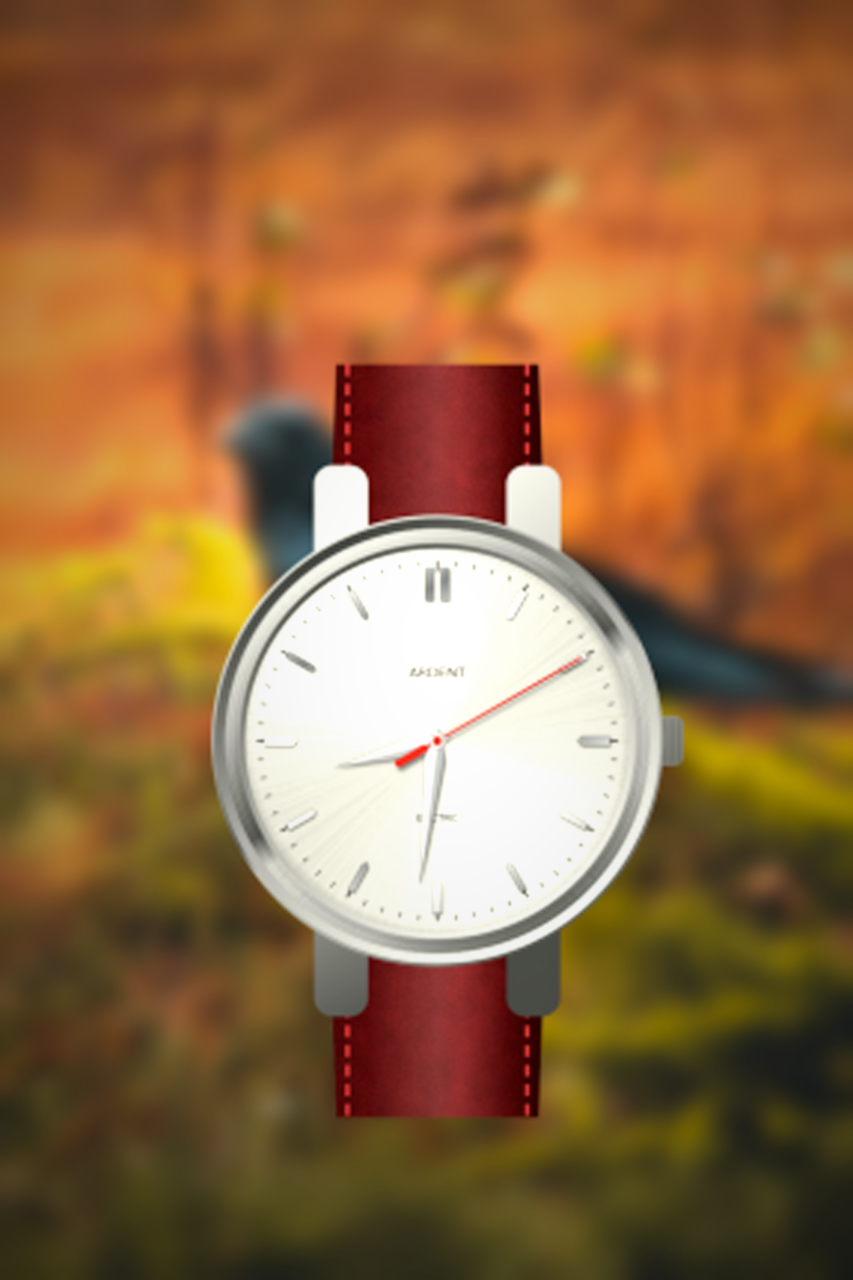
8:31:10
